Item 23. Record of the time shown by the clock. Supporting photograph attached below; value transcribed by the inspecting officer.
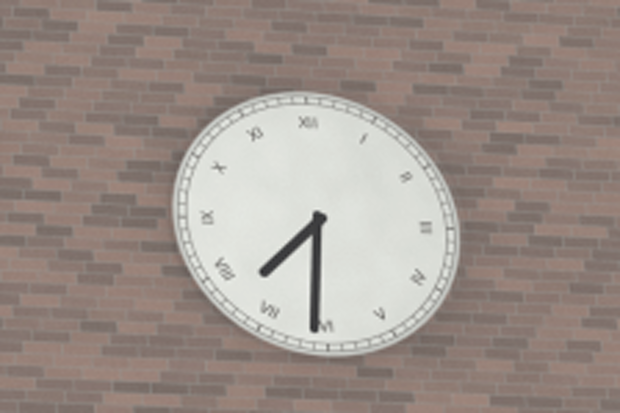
7:31
